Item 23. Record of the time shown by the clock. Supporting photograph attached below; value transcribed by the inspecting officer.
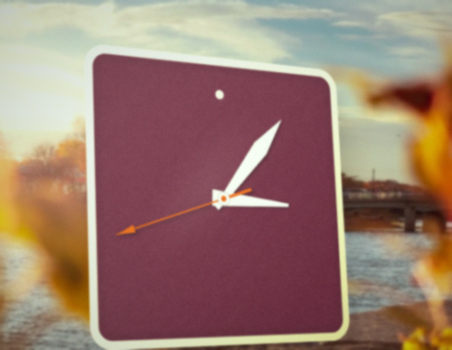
3:06:42
